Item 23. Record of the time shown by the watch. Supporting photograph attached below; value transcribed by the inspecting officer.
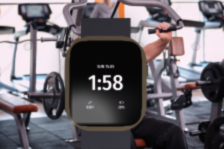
1:58
